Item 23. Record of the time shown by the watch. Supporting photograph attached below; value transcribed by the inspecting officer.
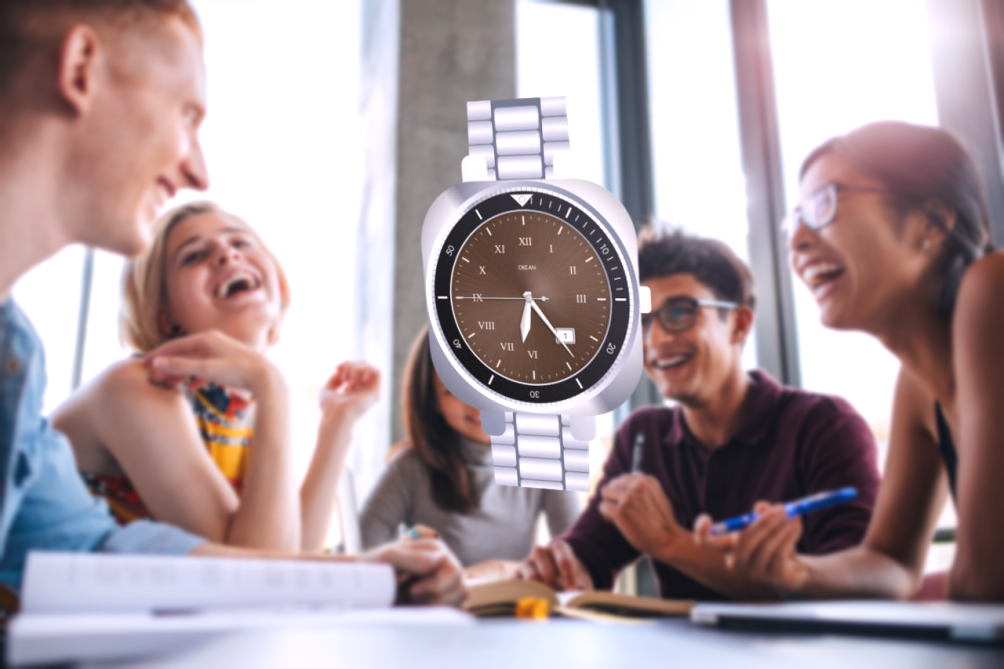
6:23:45
